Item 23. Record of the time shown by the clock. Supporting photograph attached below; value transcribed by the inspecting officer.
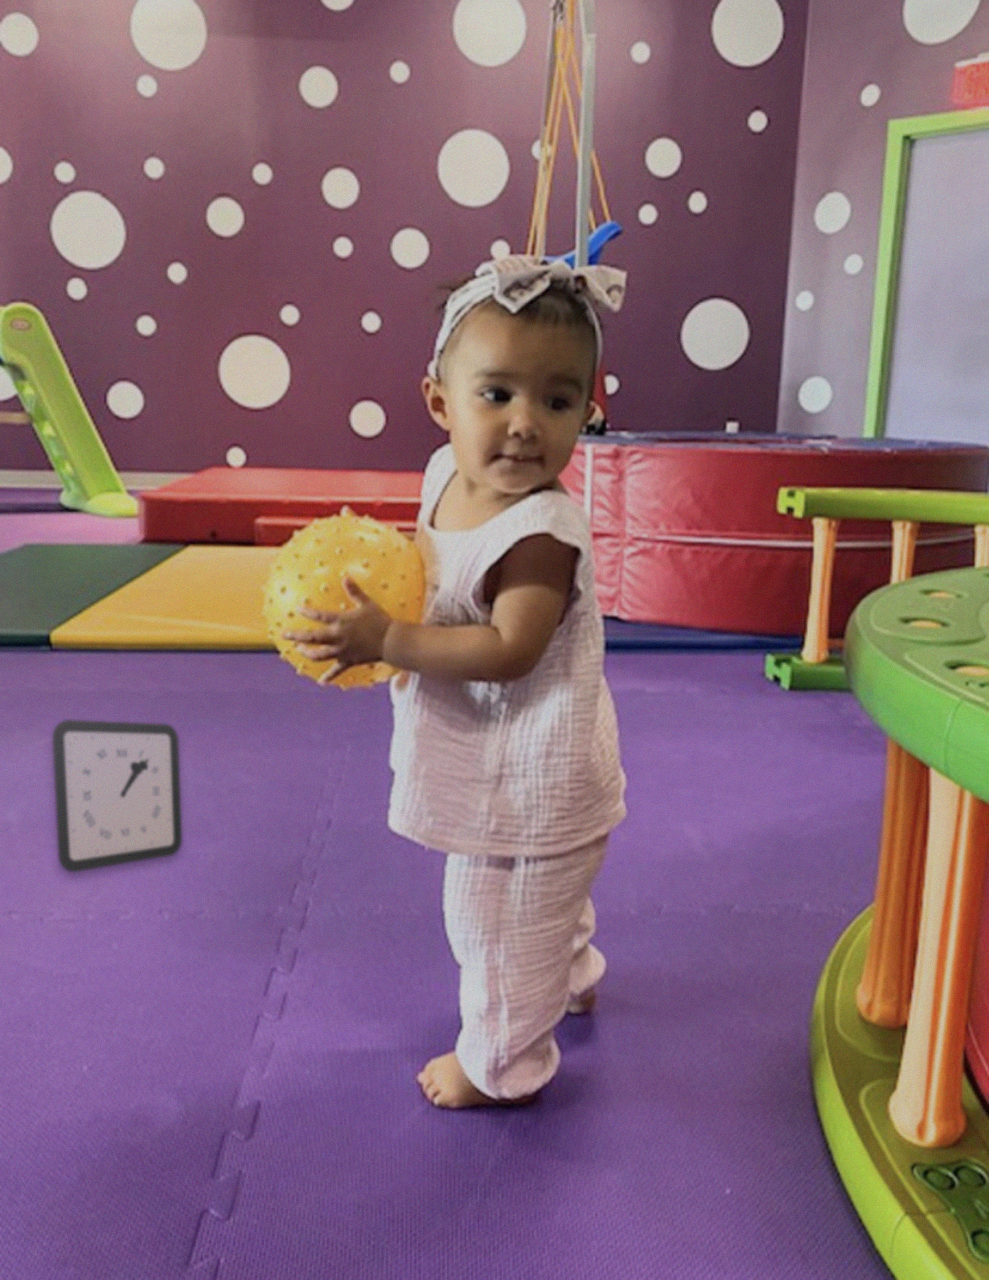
1:07
